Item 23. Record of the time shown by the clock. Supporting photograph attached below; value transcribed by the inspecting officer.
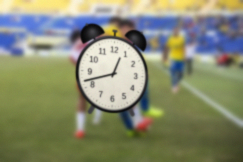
12:42
